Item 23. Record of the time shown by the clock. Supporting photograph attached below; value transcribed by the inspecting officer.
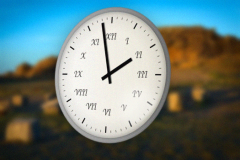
1:58
